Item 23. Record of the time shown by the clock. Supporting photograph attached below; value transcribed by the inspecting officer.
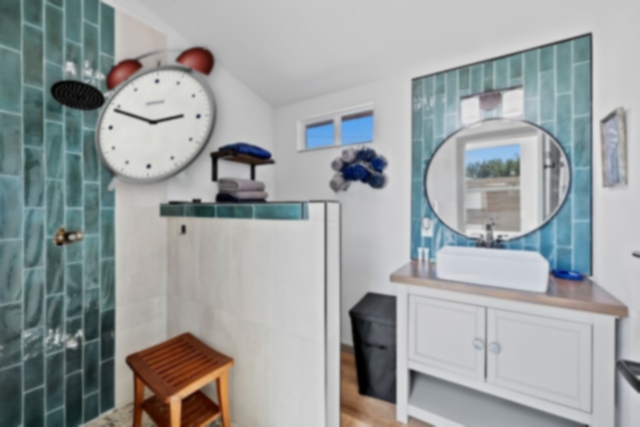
2:49
